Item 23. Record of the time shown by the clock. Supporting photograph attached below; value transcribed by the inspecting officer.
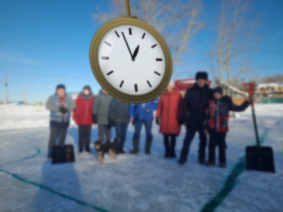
12:57
